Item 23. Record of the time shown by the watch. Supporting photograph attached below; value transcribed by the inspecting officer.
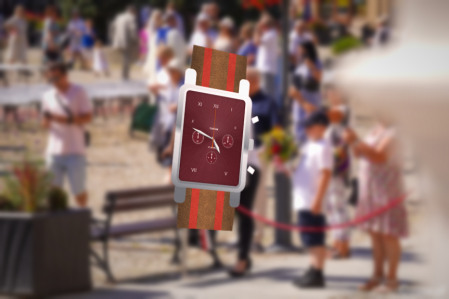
4:48
